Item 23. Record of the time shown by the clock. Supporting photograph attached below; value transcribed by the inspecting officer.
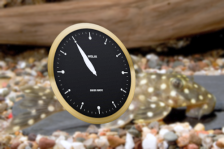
10:55
